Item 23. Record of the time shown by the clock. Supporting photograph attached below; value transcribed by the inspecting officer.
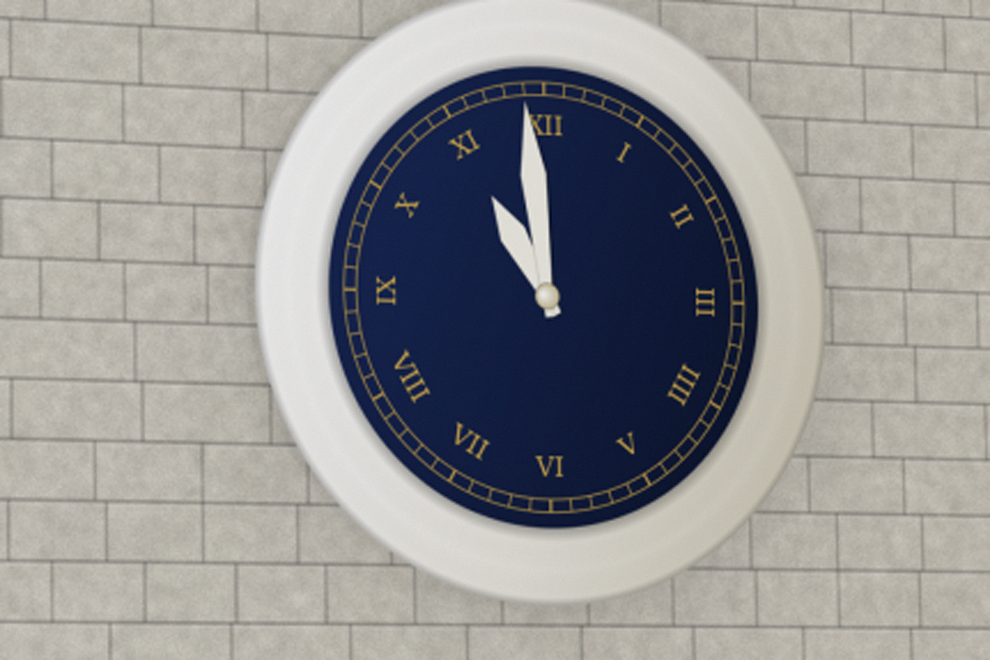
10:59
